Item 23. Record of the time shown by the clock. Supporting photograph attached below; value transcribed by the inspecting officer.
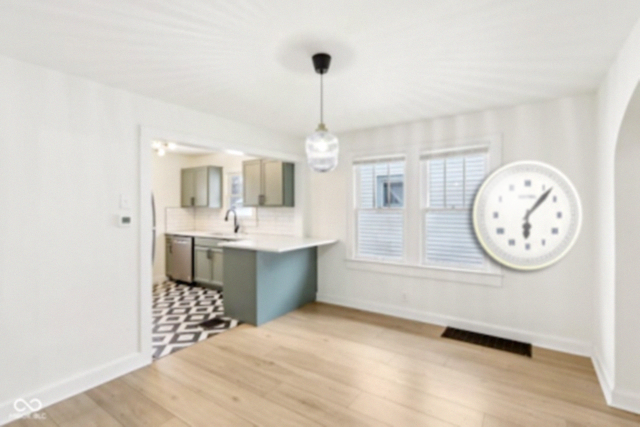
6:07
